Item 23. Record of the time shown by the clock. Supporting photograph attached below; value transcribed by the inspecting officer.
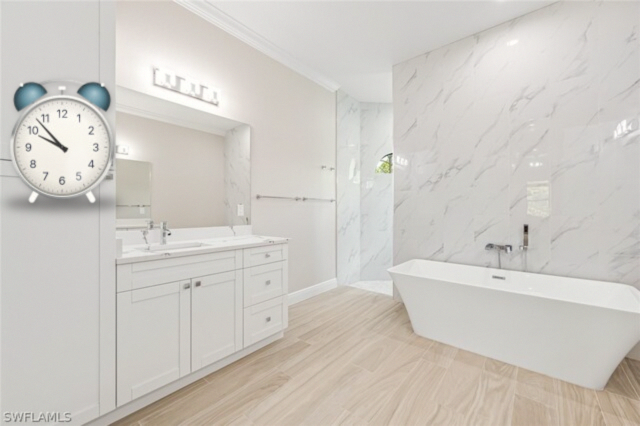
9:53
